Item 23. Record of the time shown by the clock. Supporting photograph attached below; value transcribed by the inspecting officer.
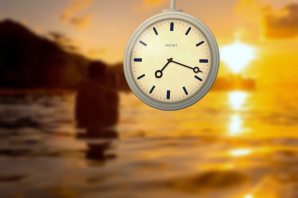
7:18
